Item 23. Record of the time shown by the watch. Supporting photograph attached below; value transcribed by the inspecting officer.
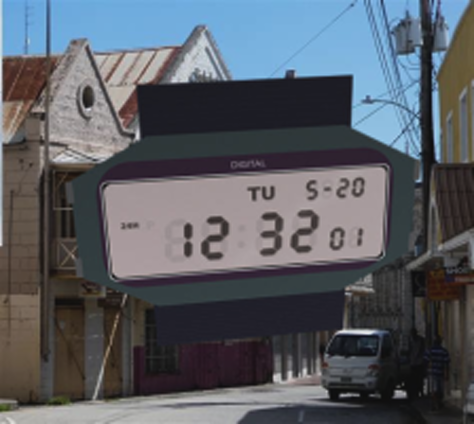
12:32:01
